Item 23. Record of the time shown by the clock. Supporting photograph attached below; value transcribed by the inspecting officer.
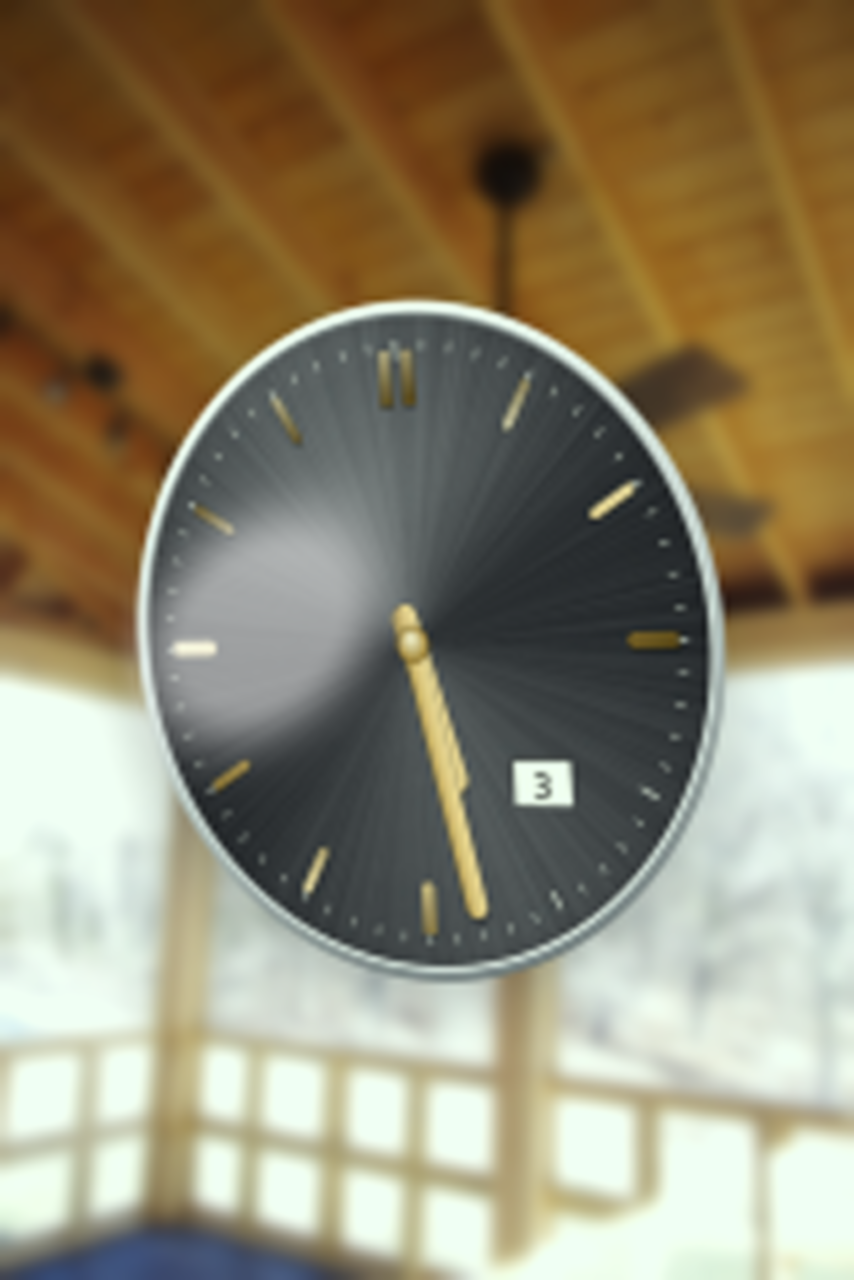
5:28
